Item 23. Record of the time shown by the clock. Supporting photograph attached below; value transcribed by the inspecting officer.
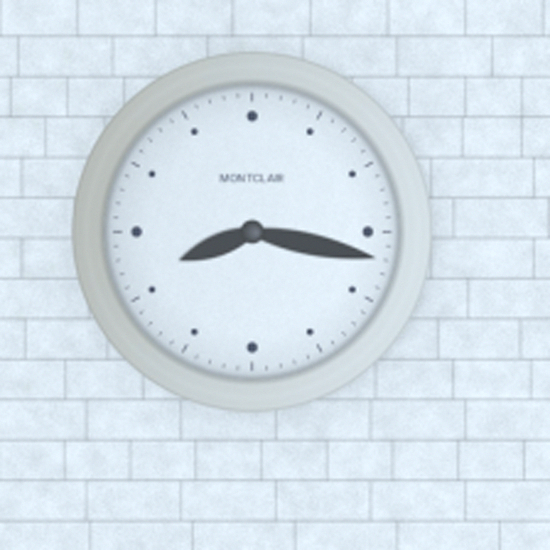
8:17
